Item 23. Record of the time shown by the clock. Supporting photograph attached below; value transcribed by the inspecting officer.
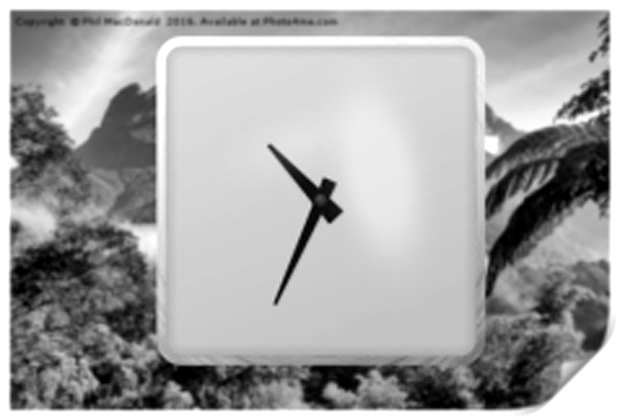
10:34
